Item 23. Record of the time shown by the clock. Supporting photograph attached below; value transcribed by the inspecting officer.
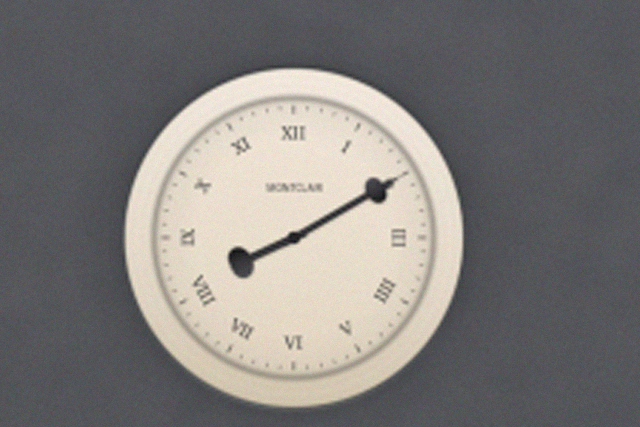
8:10
